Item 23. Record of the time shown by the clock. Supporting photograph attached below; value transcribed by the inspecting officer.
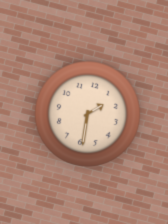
1:29
